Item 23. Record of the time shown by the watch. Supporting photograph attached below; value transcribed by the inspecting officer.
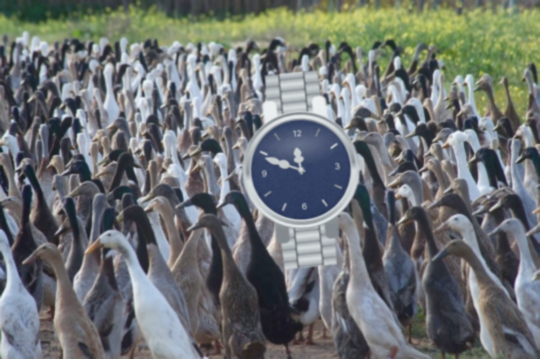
11:49
